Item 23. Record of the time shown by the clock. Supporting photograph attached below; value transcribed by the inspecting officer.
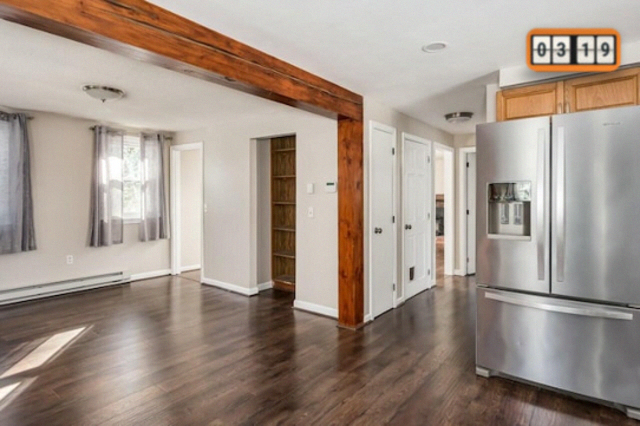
3:19
